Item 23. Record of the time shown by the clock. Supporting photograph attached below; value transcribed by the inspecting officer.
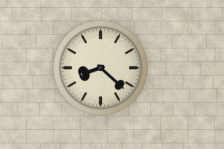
8:22
